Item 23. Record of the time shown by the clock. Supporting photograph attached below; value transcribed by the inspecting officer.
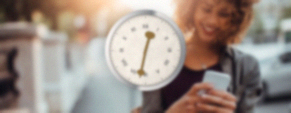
12:32
